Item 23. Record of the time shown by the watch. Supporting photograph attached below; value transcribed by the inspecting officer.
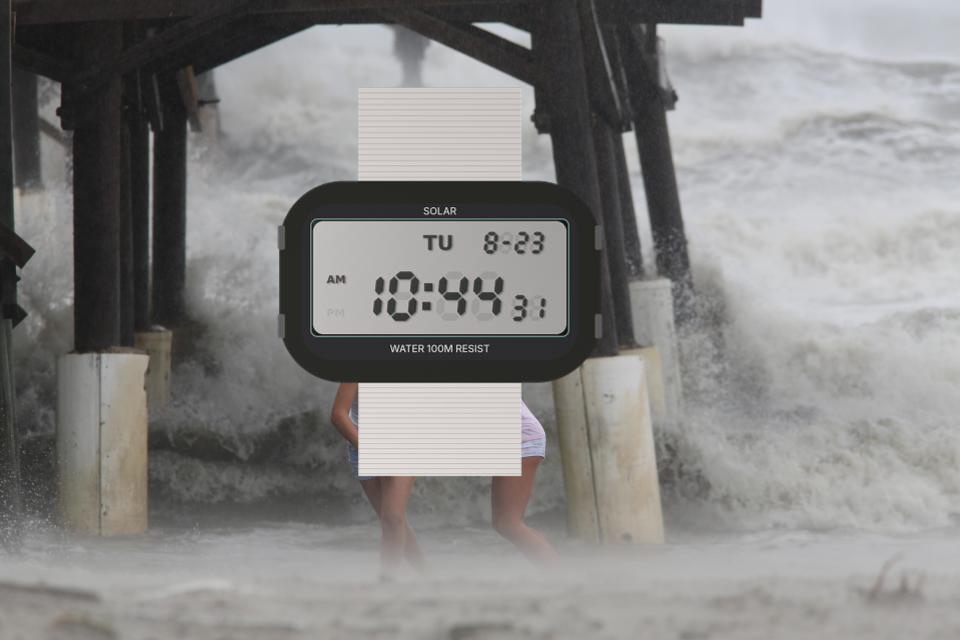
10:44:31
